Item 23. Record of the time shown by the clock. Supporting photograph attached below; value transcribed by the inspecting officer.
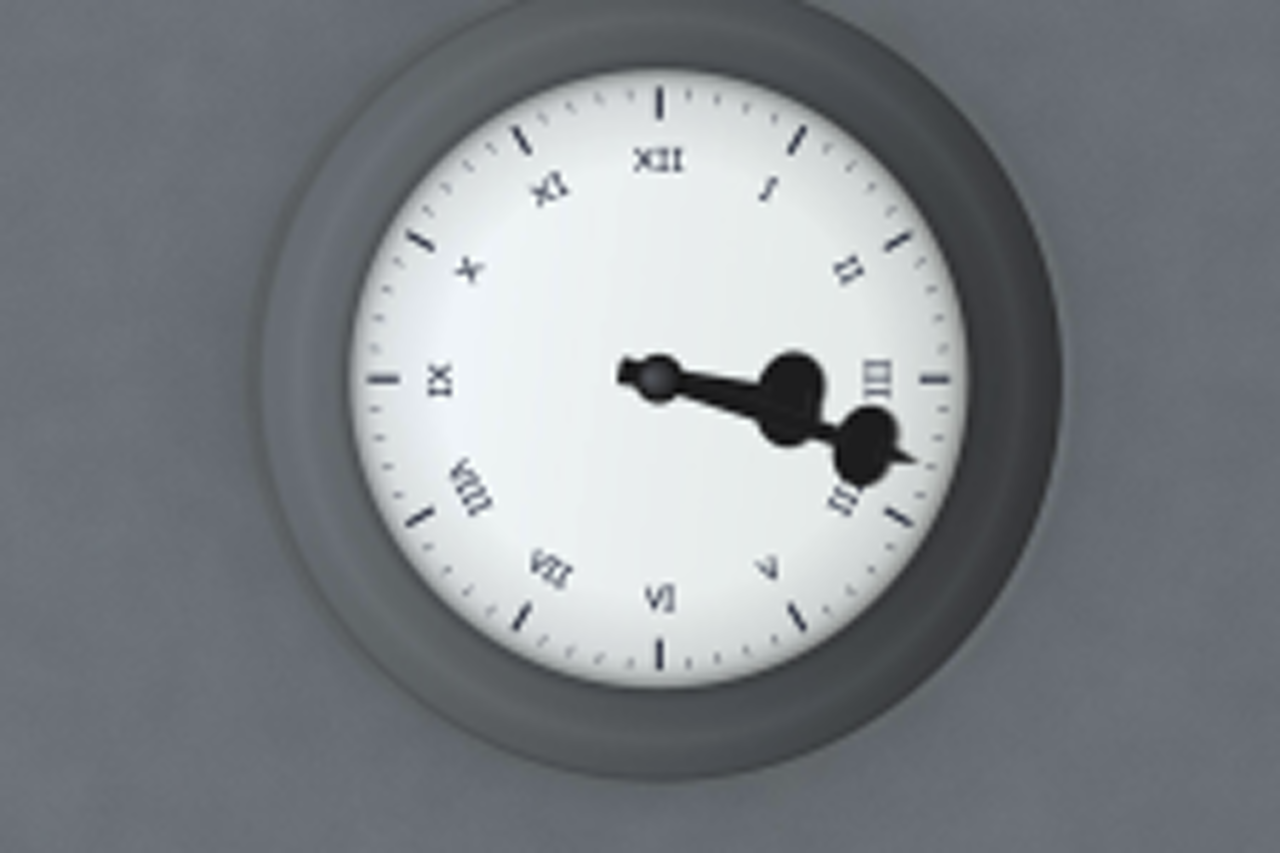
3:18
